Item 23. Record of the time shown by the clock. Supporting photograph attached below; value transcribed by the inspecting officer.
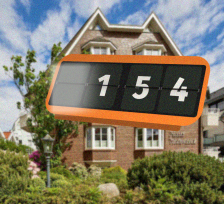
1:54
